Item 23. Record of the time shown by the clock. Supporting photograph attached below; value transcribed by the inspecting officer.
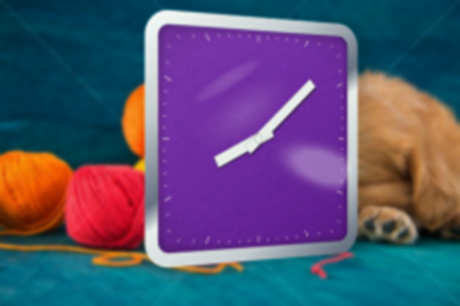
8:08
